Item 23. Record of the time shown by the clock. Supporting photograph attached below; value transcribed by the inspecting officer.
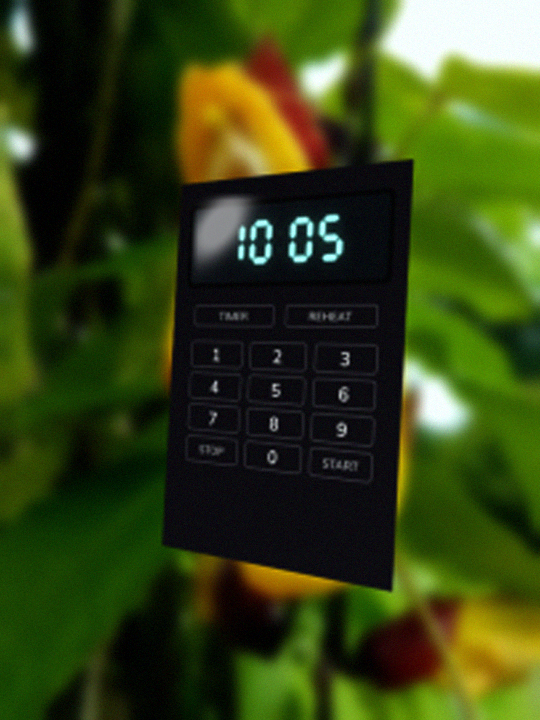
10:05
